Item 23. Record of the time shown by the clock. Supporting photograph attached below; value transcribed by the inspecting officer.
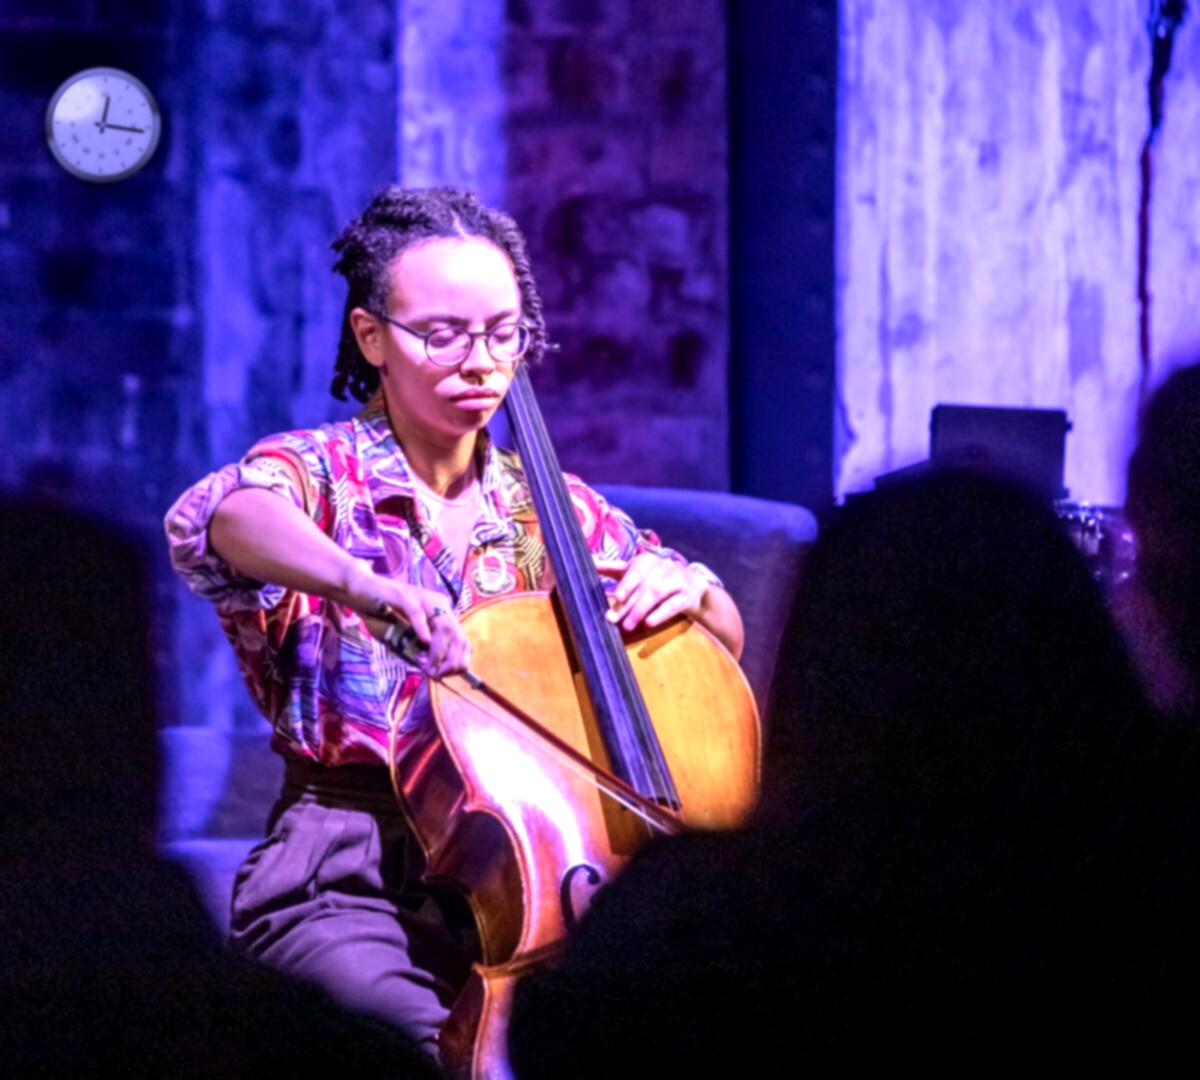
12:16
